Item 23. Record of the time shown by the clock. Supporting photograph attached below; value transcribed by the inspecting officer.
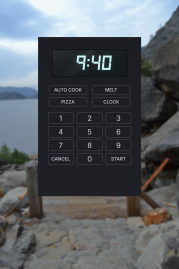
9:40
